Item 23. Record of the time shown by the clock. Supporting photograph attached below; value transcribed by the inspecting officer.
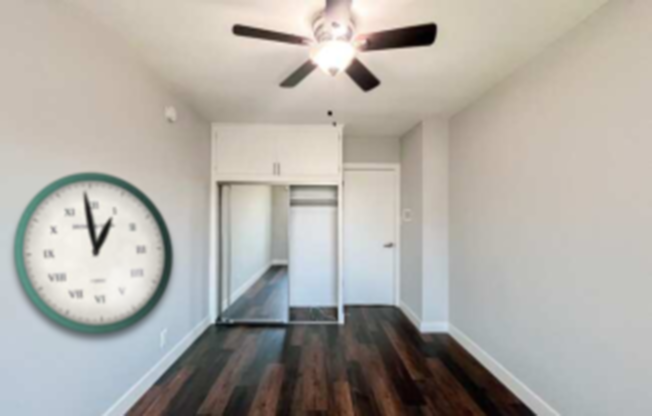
12:59
